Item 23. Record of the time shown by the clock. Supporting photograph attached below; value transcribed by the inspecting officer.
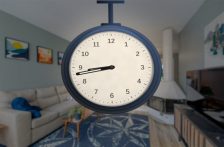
8:43
